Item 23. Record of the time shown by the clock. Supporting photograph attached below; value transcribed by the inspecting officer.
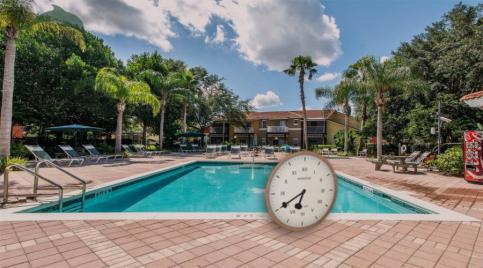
6:40
